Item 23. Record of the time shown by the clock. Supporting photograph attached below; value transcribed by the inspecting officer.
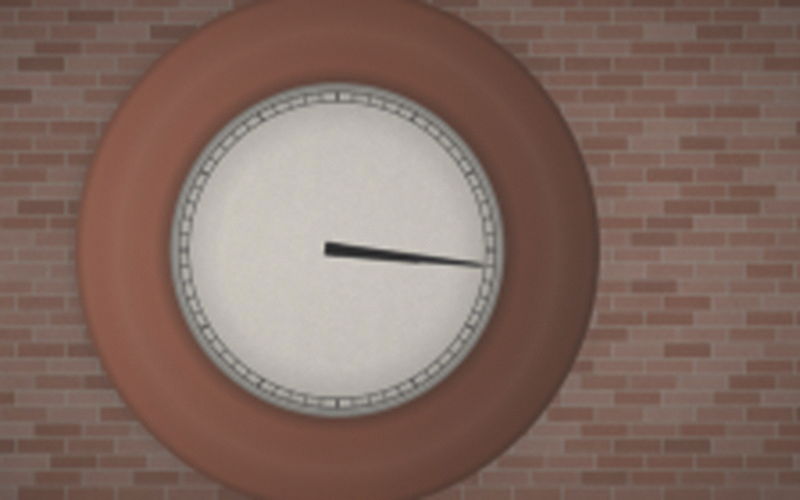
3:16
